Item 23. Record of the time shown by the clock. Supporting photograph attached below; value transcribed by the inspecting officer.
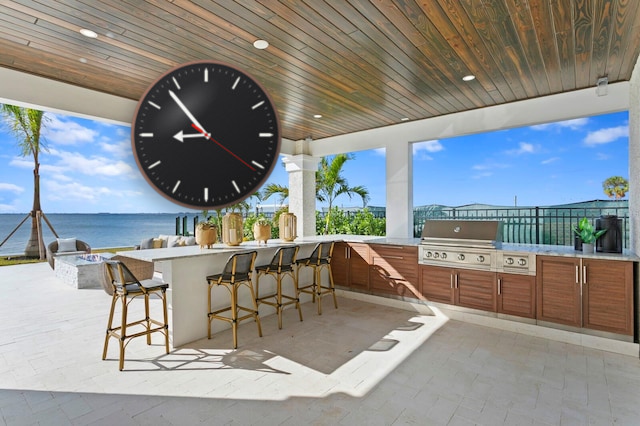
8:53:21
